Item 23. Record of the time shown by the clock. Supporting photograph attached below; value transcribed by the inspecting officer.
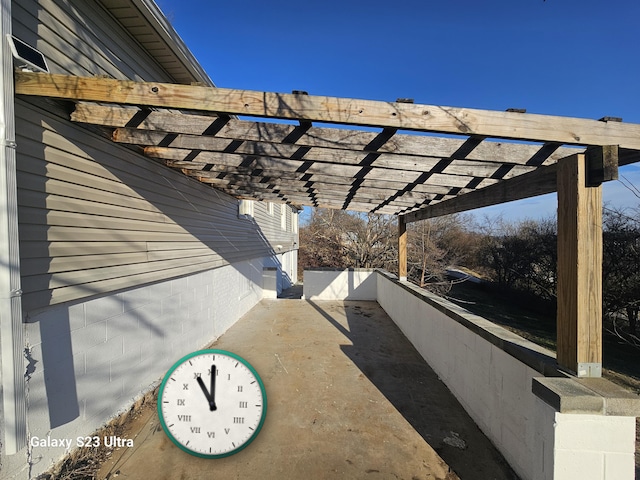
11:00
